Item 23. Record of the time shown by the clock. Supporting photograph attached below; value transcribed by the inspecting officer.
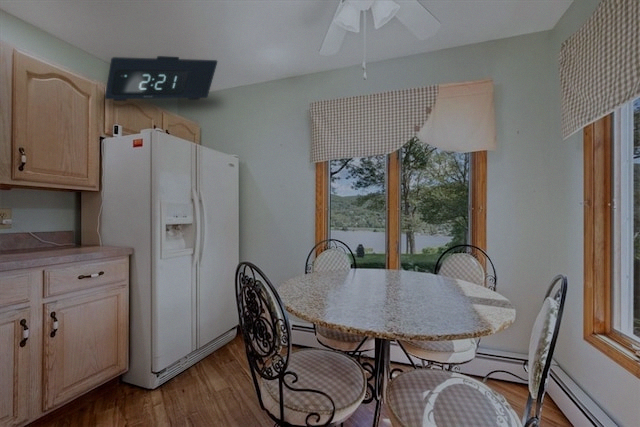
2:21
